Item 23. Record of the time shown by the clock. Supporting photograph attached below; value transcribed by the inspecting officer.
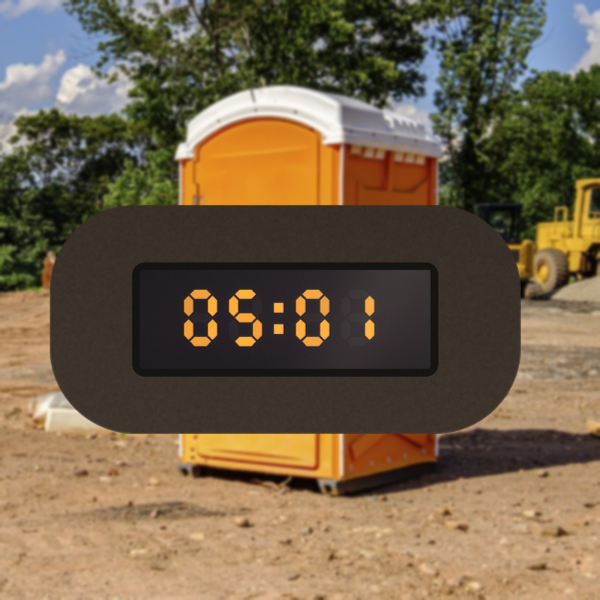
5:01
